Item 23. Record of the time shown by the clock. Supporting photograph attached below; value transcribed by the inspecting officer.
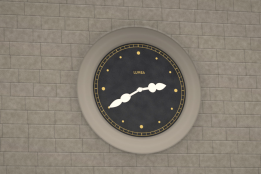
2:40
